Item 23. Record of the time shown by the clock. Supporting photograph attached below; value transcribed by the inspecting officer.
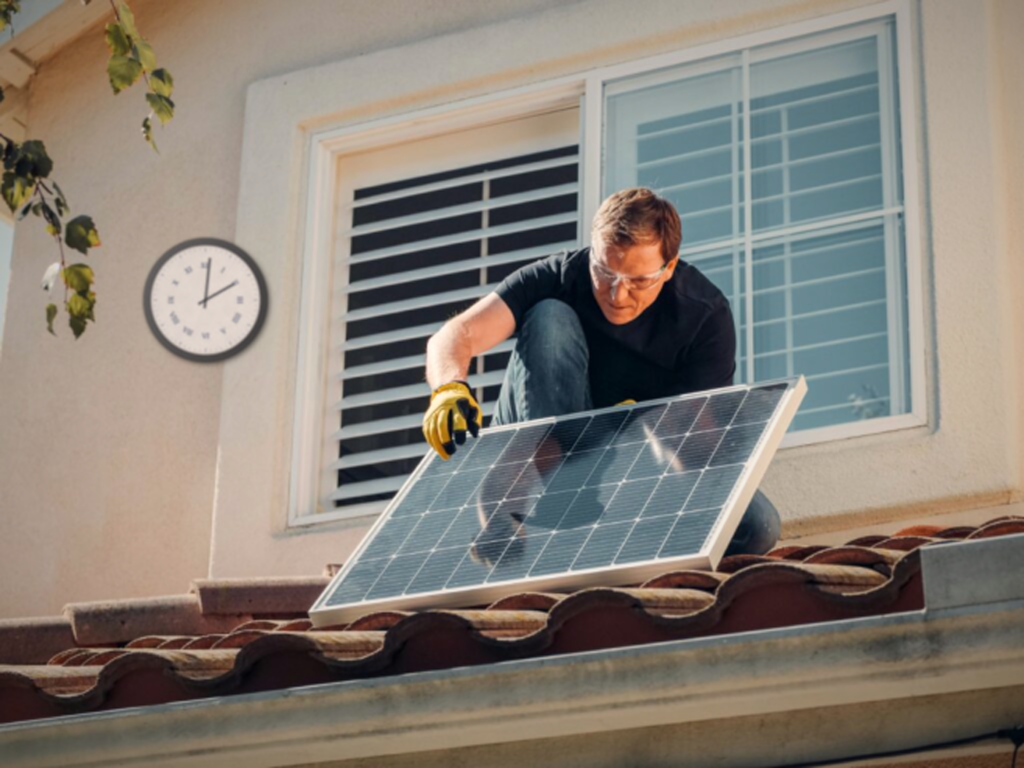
2:01
